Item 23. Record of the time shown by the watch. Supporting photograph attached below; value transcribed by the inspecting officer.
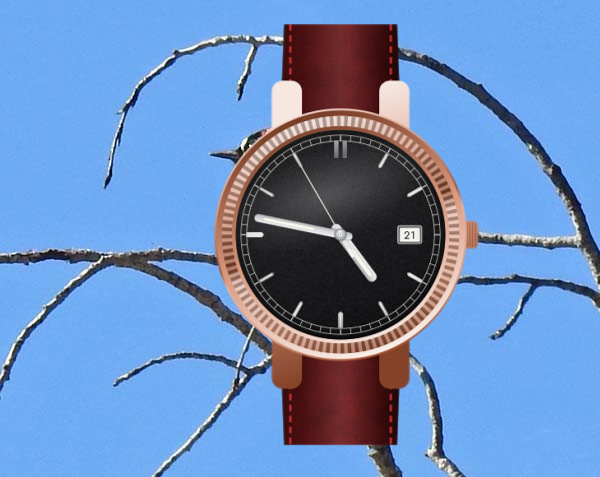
4:46:55
